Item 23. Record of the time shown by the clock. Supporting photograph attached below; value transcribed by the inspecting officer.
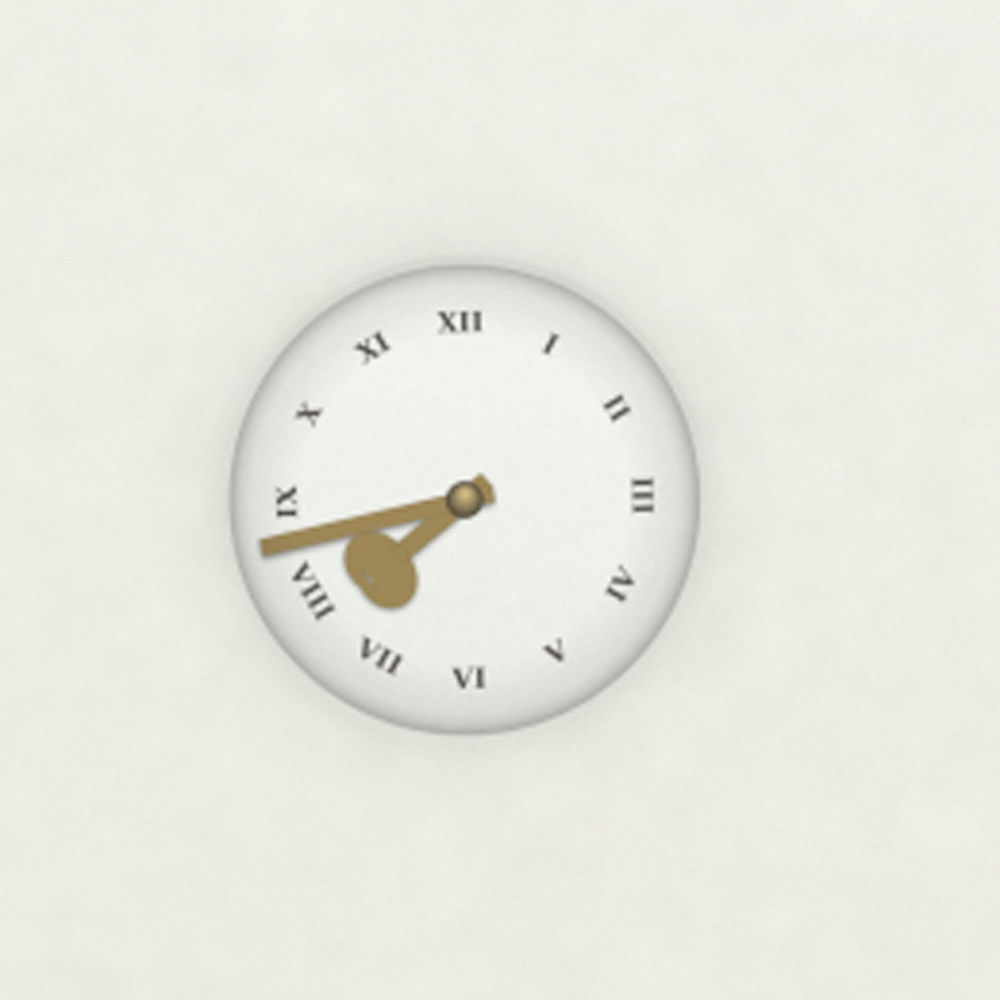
7:43
